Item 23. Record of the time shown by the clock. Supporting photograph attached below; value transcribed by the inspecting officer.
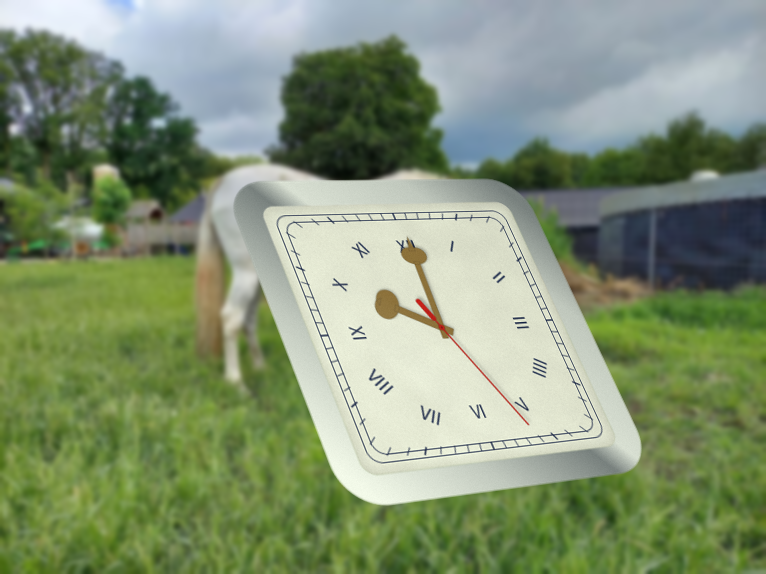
10:00:26
